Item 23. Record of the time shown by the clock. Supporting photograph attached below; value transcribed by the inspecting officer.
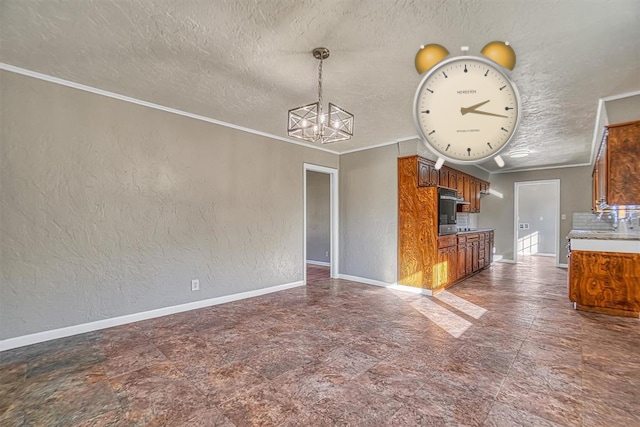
2:17
